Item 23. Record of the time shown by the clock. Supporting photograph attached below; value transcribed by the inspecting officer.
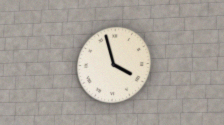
3:57
